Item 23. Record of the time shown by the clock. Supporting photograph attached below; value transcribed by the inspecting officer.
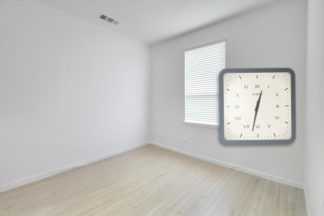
12:32
